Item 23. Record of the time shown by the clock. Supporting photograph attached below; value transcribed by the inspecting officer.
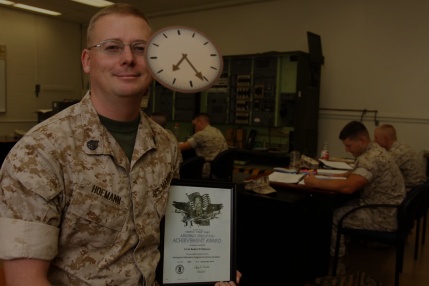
7:26
